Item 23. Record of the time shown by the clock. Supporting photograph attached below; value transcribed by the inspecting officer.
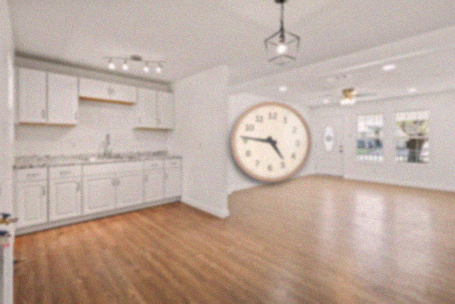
4:46
